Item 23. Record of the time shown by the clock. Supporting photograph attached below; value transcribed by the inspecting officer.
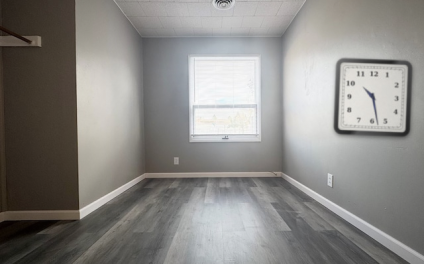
10:28
